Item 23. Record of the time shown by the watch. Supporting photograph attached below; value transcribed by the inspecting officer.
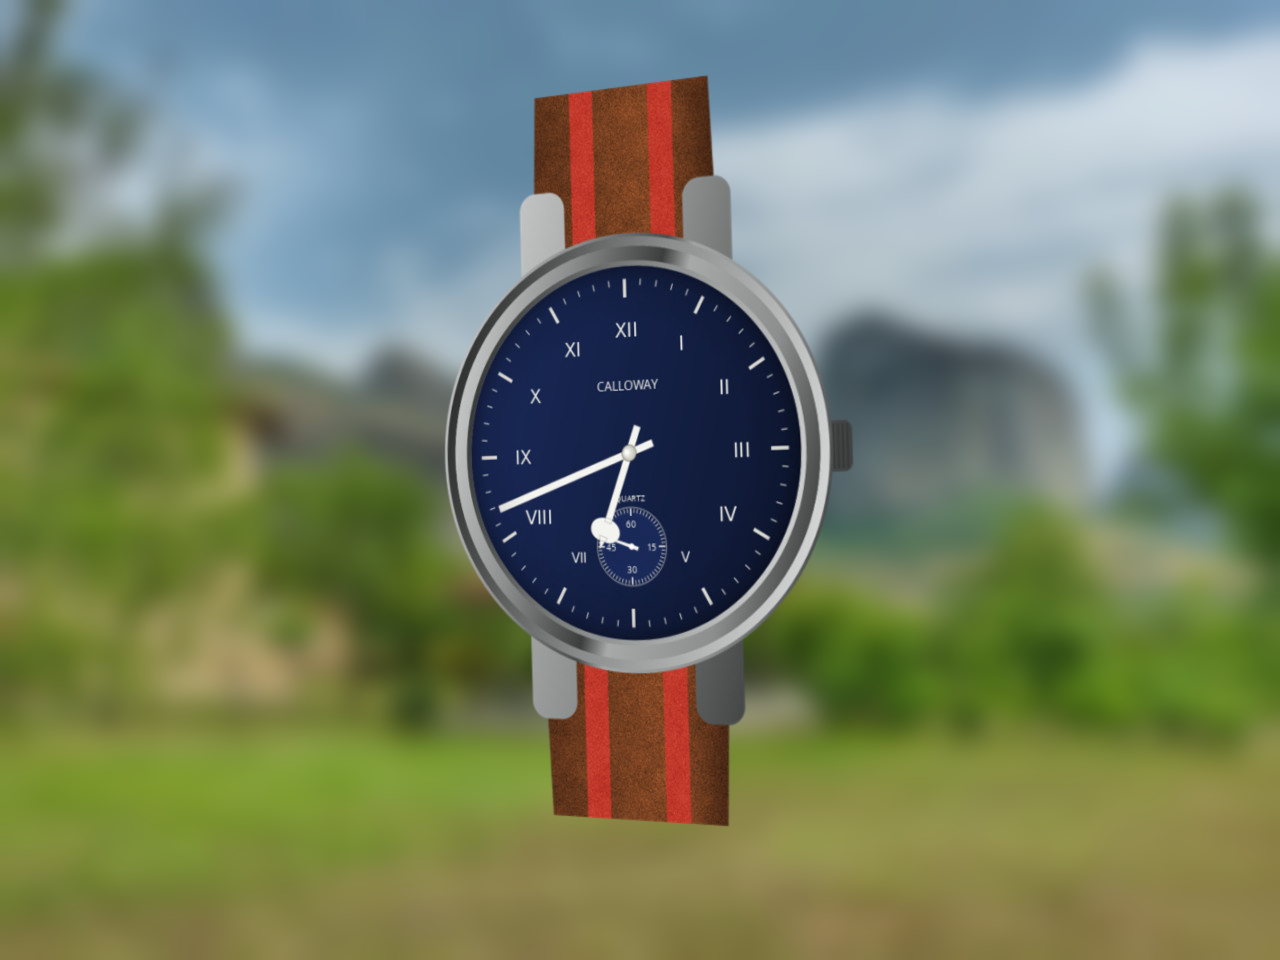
6:41:48
